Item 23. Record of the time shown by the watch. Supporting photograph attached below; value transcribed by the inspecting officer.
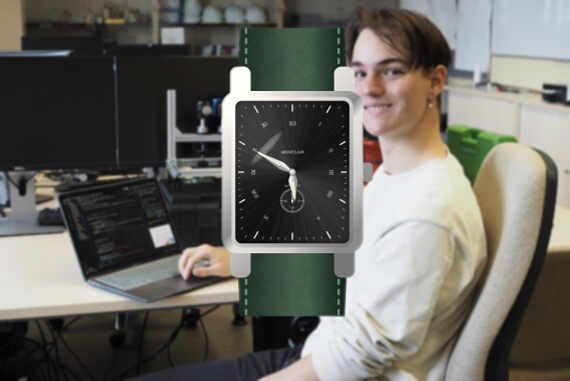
5:50
